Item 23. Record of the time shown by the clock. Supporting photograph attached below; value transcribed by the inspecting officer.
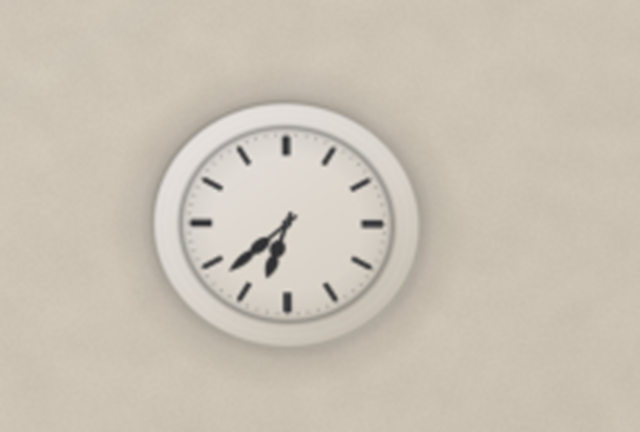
6:38
